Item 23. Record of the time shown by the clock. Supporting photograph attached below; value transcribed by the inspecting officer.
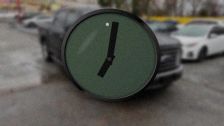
7:02
